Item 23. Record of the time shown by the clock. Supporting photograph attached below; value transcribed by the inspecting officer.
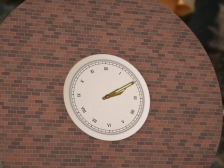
2:10
